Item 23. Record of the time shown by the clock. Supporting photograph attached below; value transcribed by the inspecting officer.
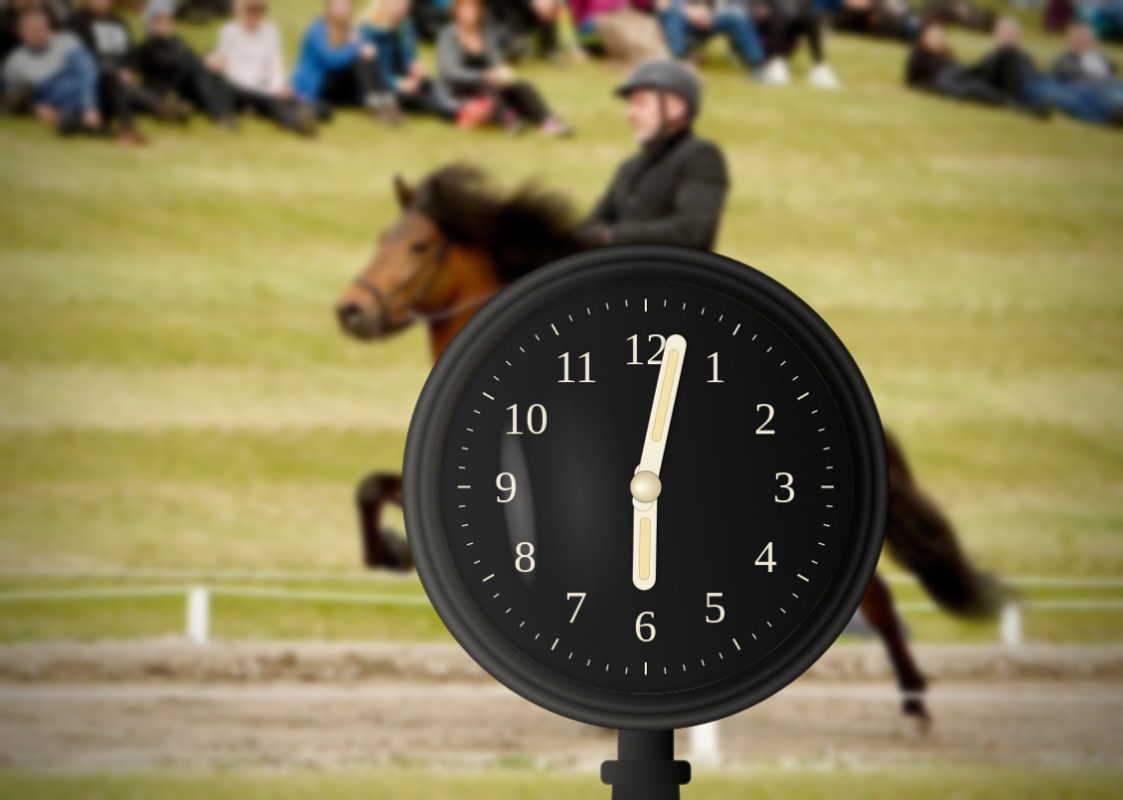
6:02
